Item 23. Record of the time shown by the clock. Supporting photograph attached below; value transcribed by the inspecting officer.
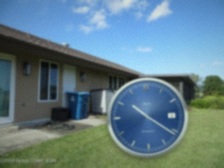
10:21
